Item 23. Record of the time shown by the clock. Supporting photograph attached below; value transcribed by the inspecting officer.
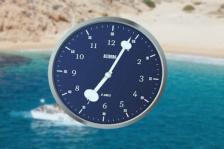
7:04
